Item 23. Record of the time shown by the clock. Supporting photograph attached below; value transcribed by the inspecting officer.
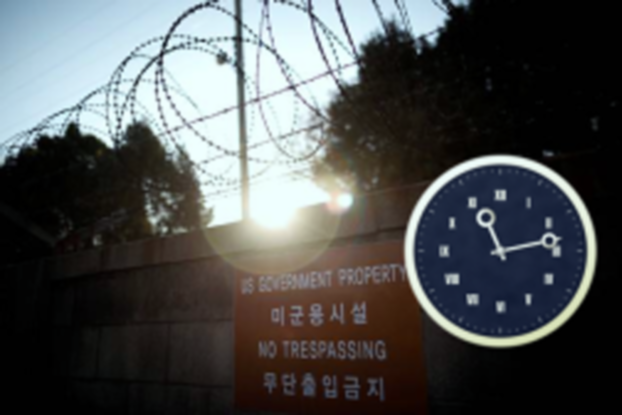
11:13
